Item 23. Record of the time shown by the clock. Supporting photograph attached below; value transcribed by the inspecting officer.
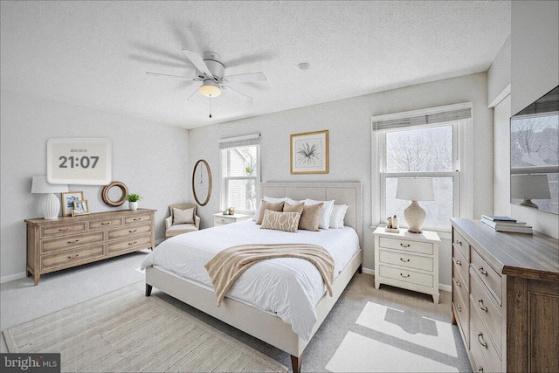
21:07
